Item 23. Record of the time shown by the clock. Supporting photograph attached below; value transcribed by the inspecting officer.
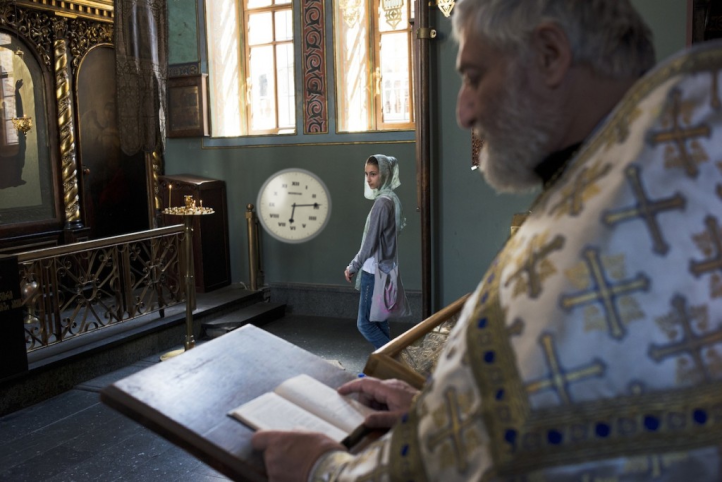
6:14
